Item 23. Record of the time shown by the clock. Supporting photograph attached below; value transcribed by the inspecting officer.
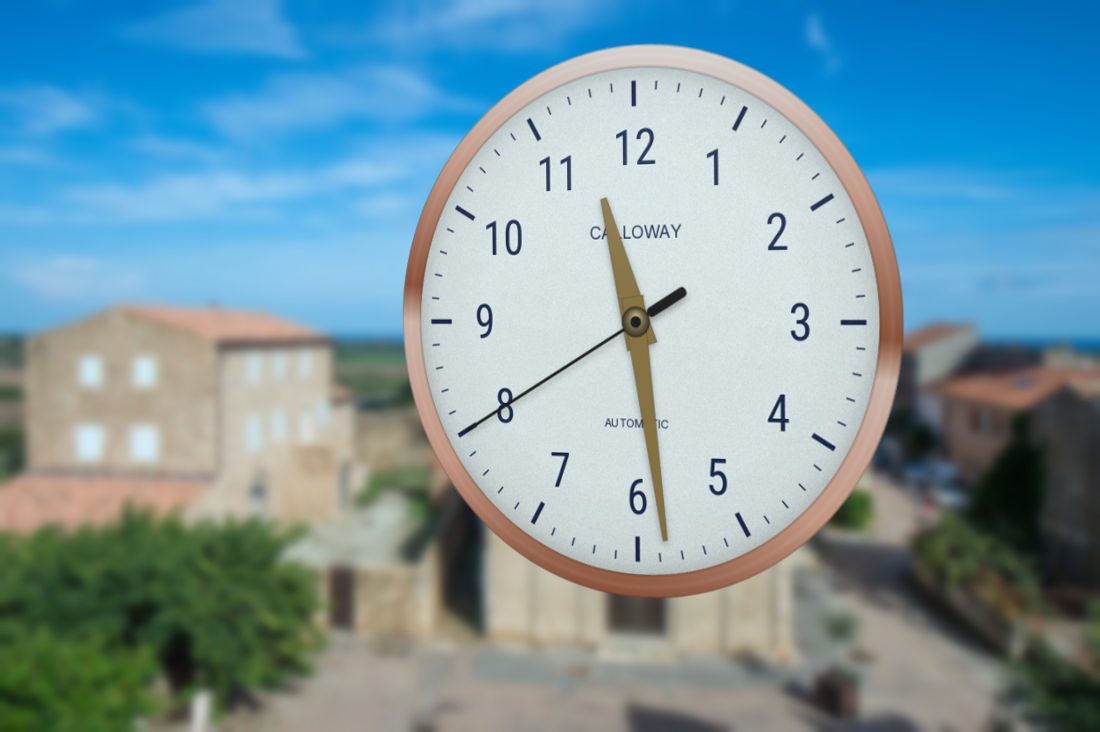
11:28:40
